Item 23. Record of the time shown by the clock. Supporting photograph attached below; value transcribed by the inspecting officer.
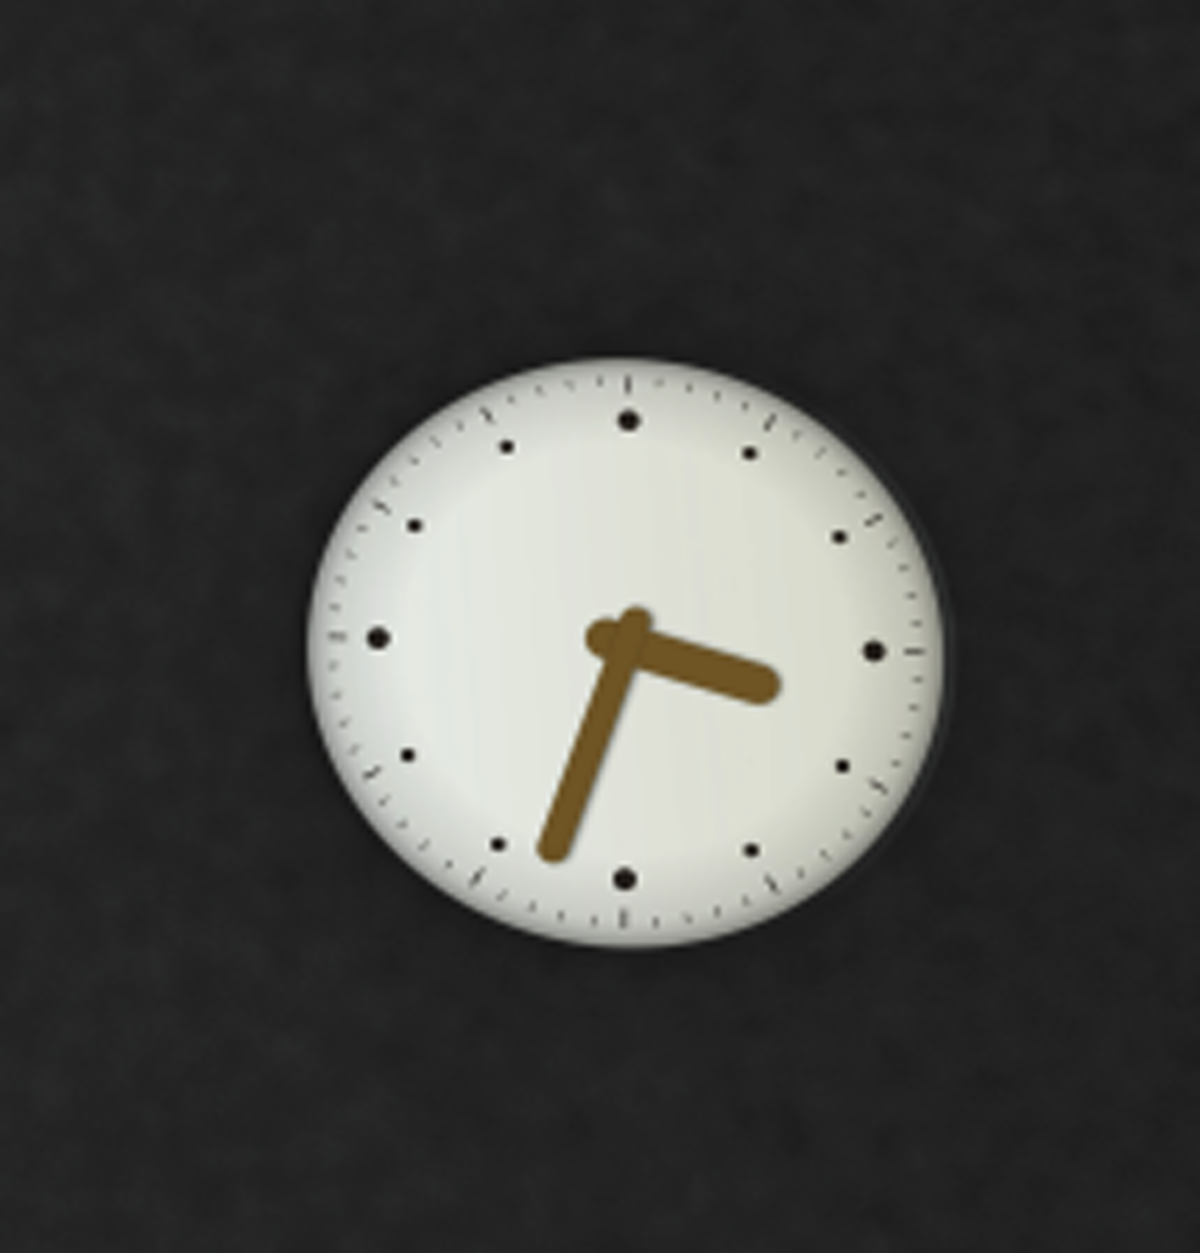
3:33
